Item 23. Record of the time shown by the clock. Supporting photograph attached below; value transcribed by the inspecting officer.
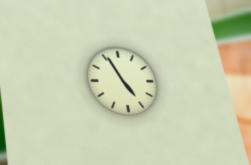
4:56
